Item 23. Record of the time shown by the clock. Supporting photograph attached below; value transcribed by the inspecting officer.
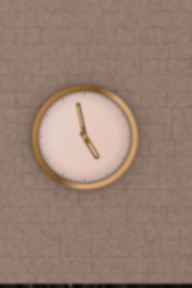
4:58
